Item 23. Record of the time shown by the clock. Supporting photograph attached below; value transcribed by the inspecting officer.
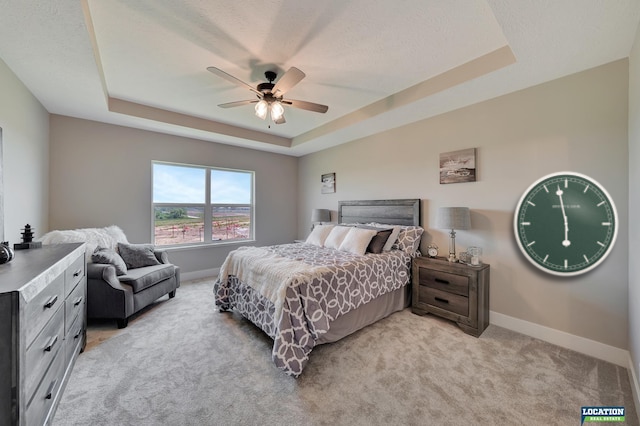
5:58
